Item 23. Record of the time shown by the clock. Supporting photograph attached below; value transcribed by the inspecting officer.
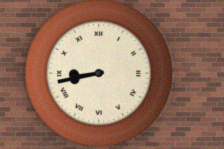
8:43
